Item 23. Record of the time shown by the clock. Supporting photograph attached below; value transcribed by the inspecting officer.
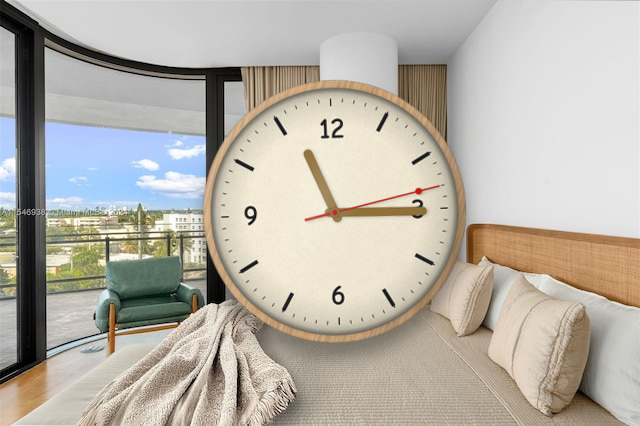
11:15:13
